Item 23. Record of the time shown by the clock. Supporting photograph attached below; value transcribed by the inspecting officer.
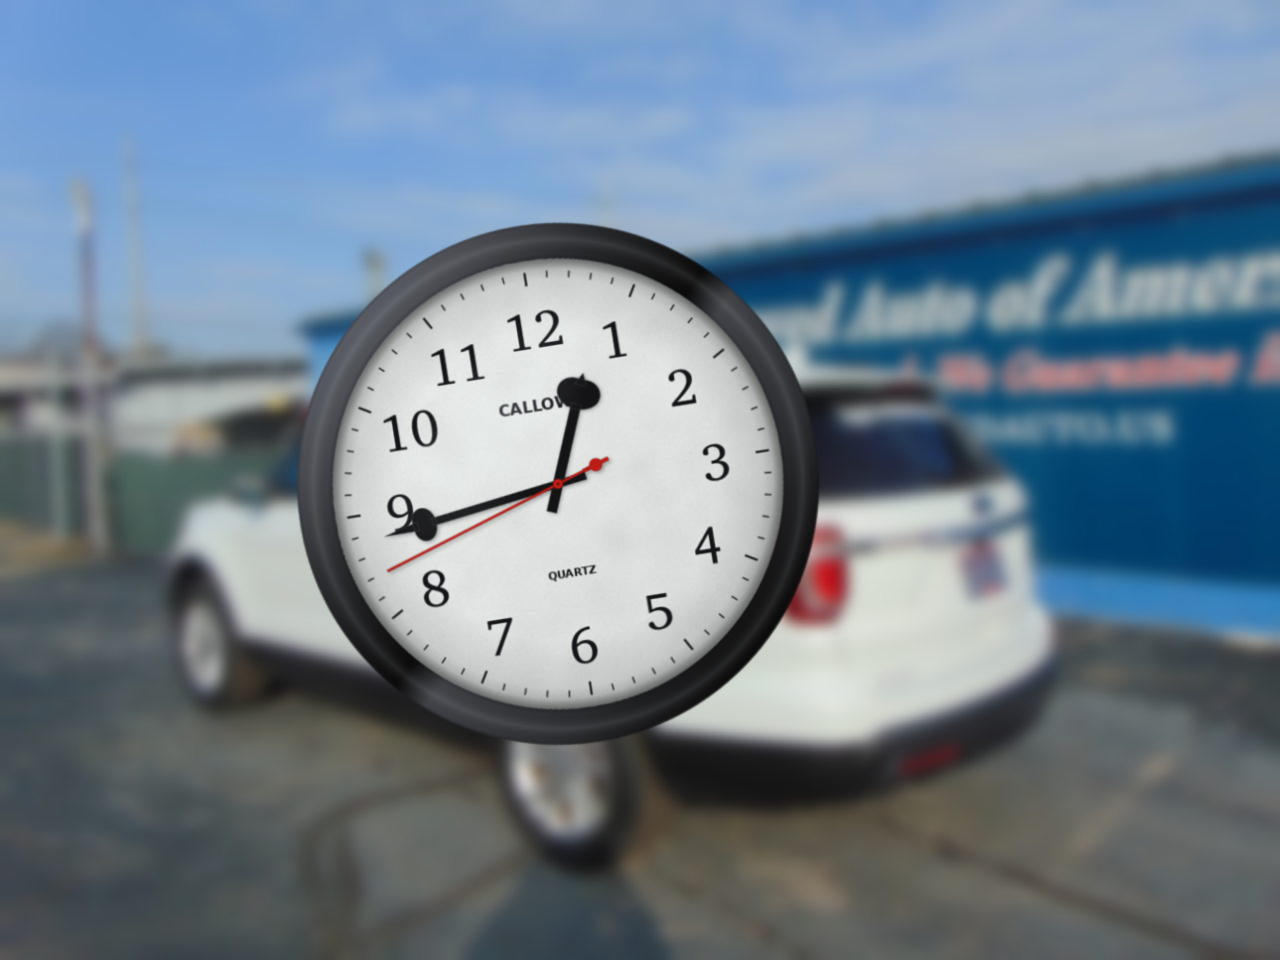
12:43:42
